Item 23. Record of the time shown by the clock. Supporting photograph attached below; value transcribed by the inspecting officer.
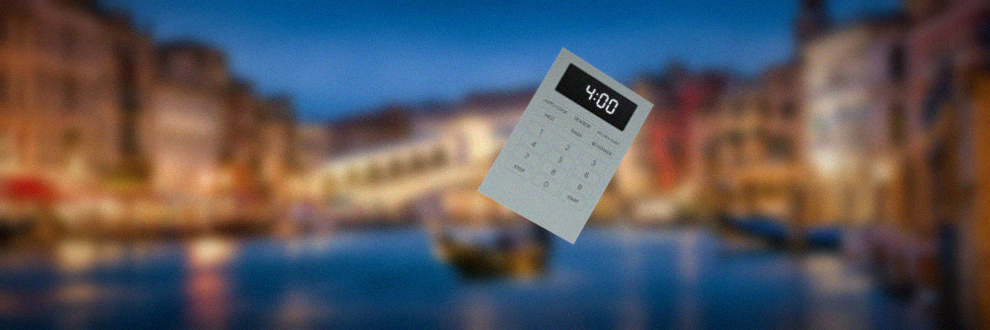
4:00
